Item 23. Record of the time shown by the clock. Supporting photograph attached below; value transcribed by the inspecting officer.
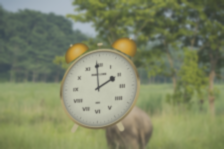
1:59
